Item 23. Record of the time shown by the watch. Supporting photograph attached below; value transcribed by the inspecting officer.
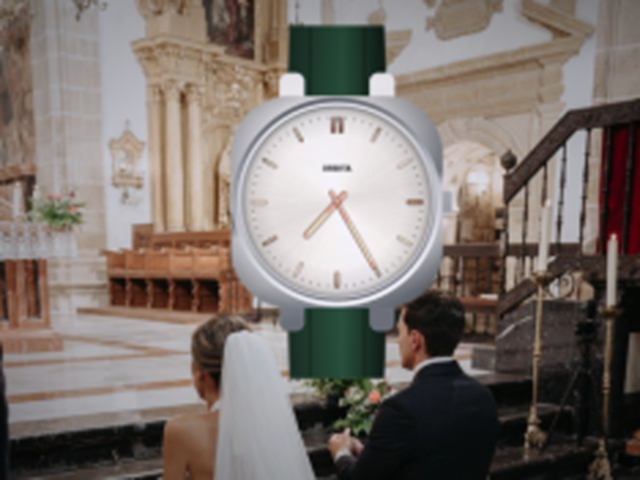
7:25
